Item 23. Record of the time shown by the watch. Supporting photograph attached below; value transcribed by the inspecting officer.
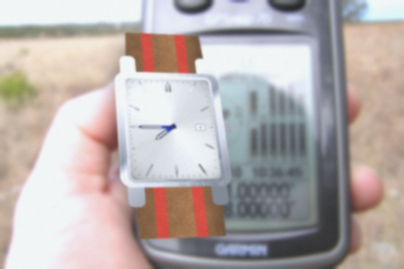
7:45
